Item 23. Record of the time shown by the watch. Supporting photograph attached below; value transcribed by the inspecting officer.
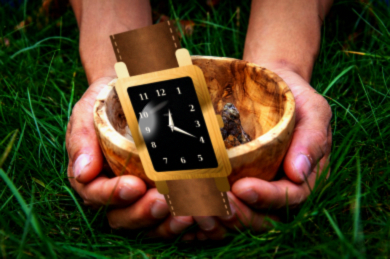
12:20
